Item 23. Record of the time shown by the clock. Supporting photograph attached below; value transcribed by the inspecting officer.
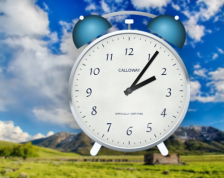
2:06
